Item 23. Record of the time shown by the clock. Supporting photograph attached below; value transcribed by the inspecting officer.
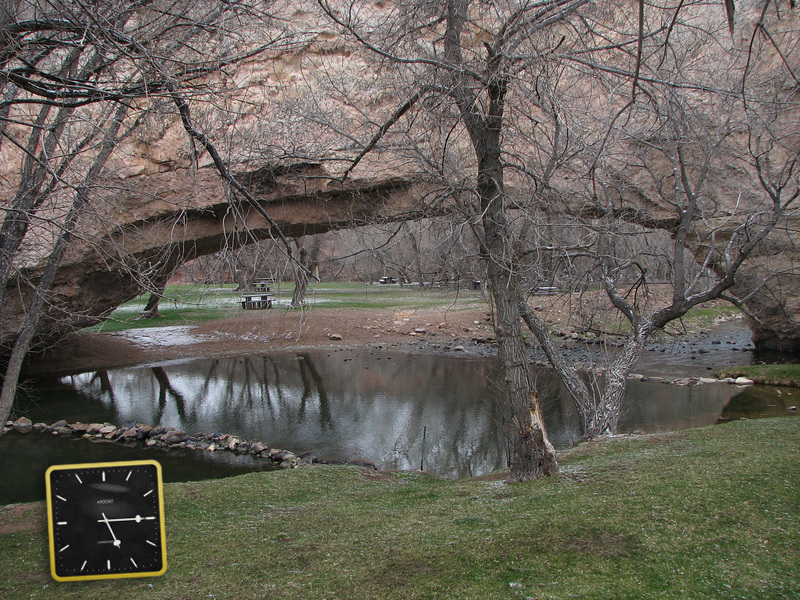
5:15
